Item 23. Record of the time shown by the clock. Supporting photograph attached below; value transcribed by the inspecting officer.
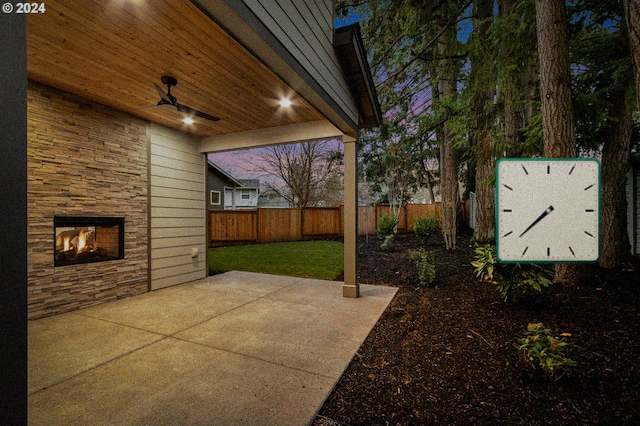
7:38
